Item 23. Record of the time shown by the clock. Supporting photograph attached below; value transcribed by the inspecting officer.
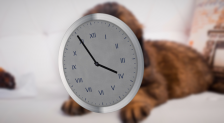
3:55
